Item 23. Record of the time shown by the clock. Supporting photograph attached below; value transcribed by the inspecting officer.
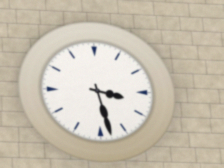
3:28
